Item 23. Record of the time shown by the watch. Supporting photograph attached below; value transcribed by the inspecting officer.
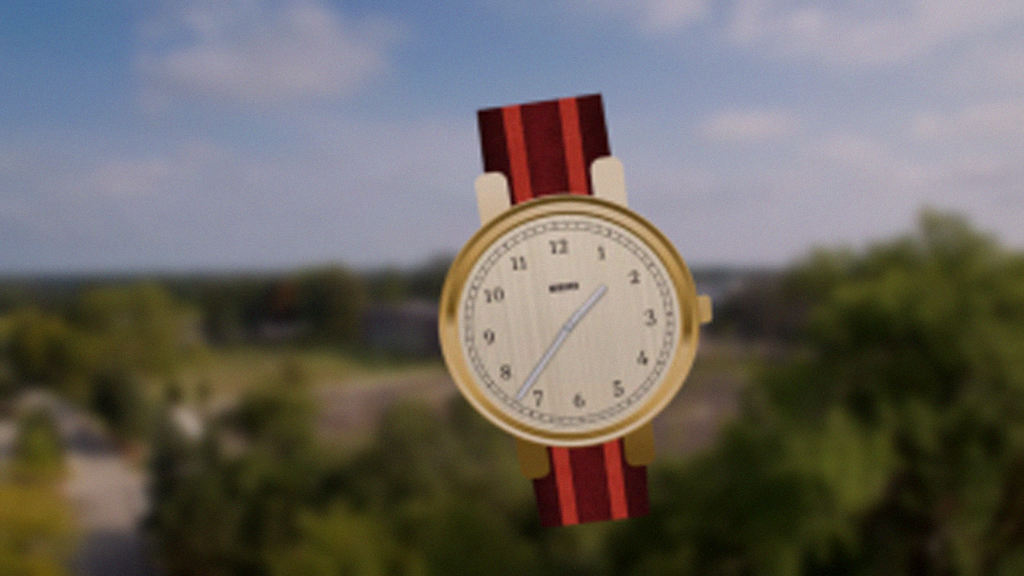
1:37
